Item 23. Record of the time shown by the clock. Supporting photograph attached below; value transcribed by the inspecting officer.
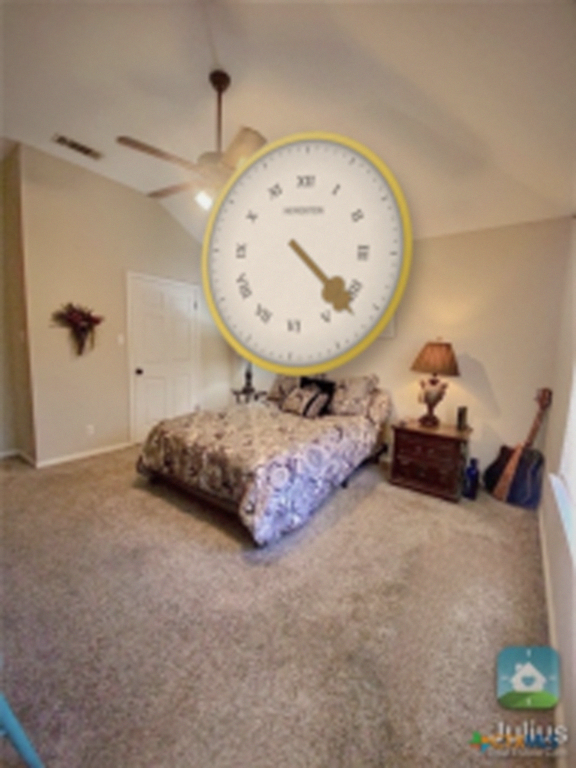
4:22
